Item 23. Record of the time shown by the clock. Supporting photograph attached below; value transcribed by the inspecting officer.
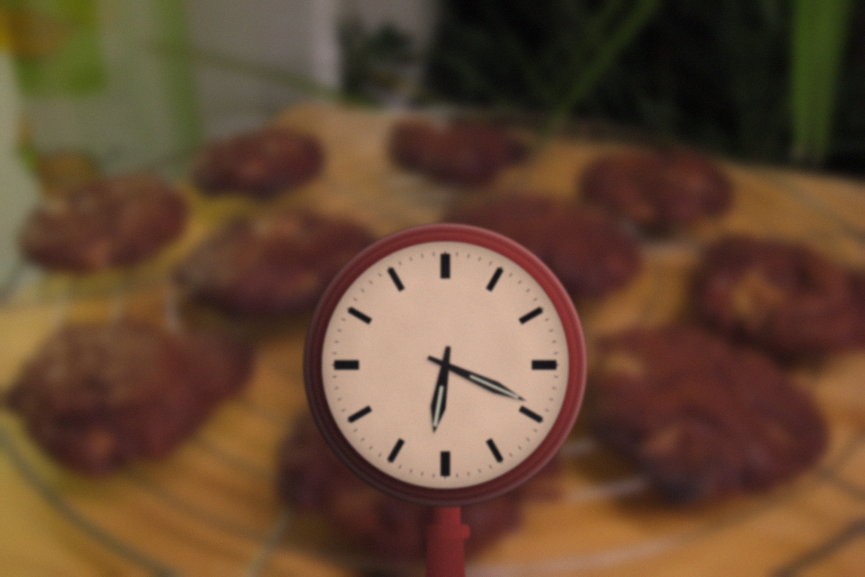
6:19
